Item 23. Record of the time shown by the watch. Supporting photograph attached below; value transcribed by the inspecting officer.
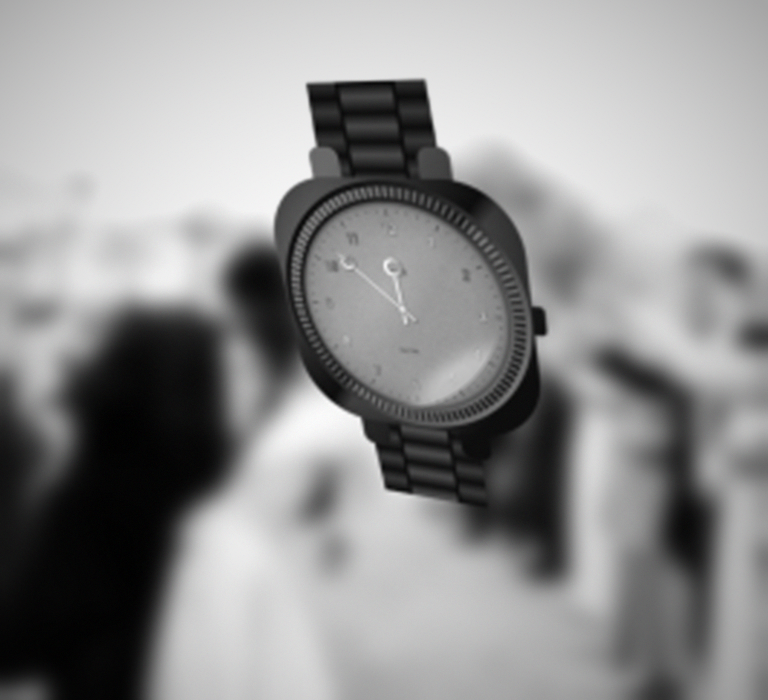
11:52
